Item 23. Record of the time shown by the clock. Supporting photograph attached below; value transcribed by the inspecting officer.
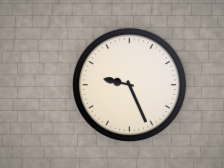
9:26
